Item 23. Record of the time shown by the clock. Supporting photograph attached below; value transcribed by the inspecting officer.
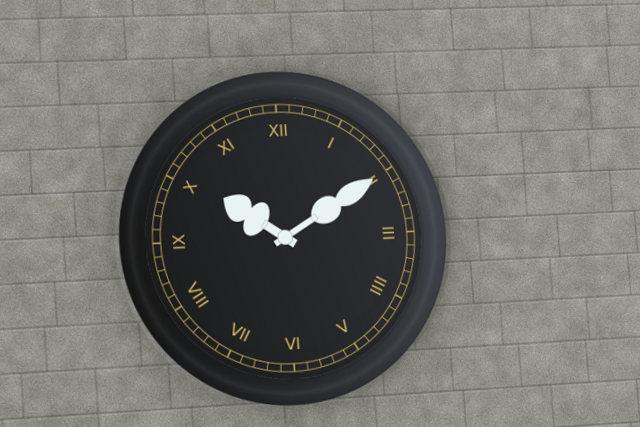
10:10
